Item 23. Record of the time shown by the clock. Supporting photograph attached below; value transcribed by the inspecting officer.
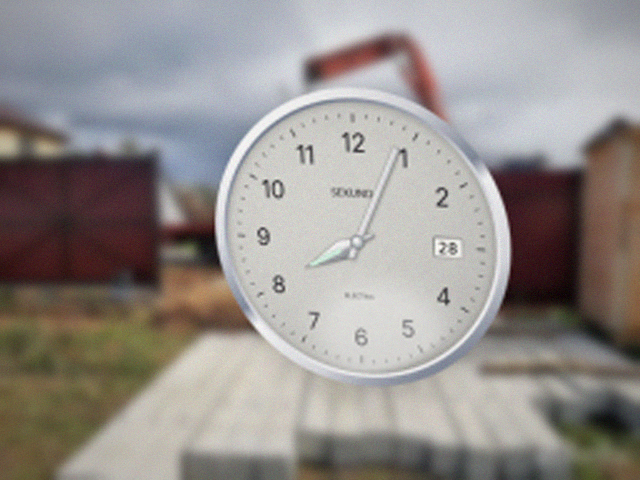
8:04
